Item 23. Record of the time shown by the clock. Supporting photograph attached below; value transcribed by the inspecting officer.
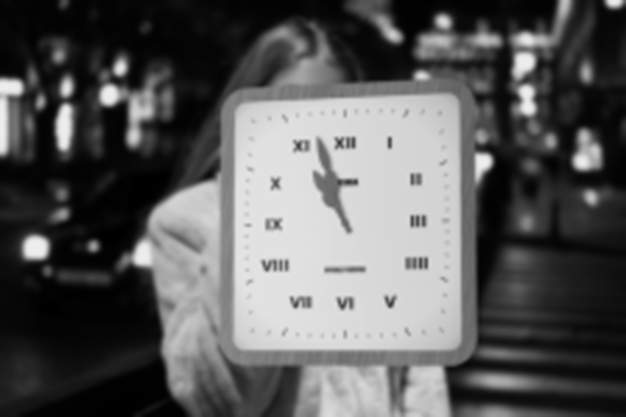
10:57
